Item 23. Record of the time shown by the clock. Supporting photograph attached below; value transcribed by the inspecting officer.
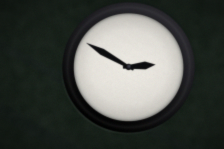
2:50
